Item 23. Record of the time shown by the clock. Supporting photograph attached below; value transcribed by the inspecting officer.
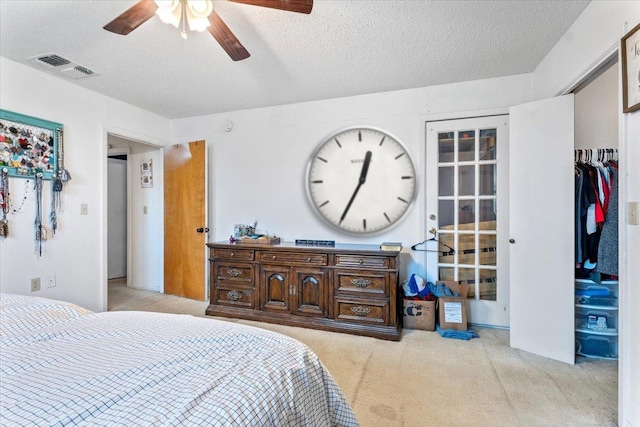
12:35
